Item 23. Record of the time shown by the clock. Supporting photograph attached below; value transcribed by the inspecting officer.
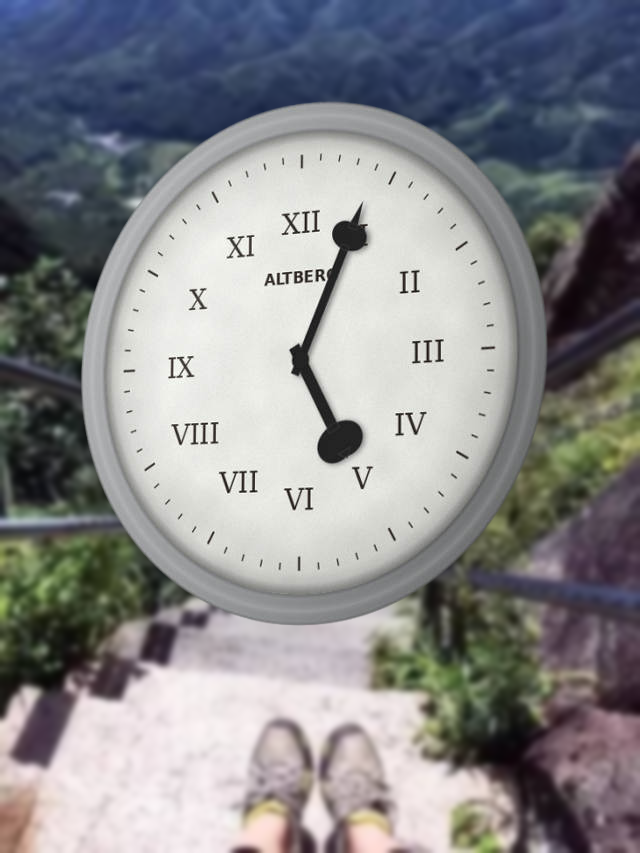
5:04
